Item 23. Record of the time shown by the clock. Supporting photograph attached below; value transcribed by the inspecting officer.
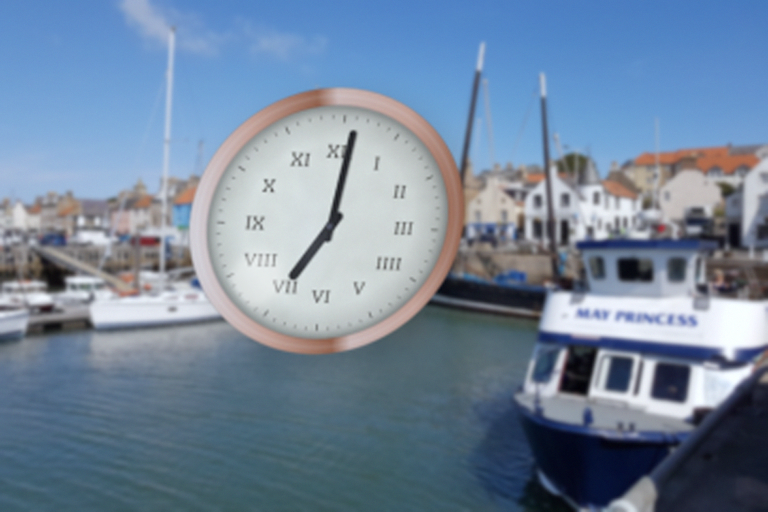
7:01
